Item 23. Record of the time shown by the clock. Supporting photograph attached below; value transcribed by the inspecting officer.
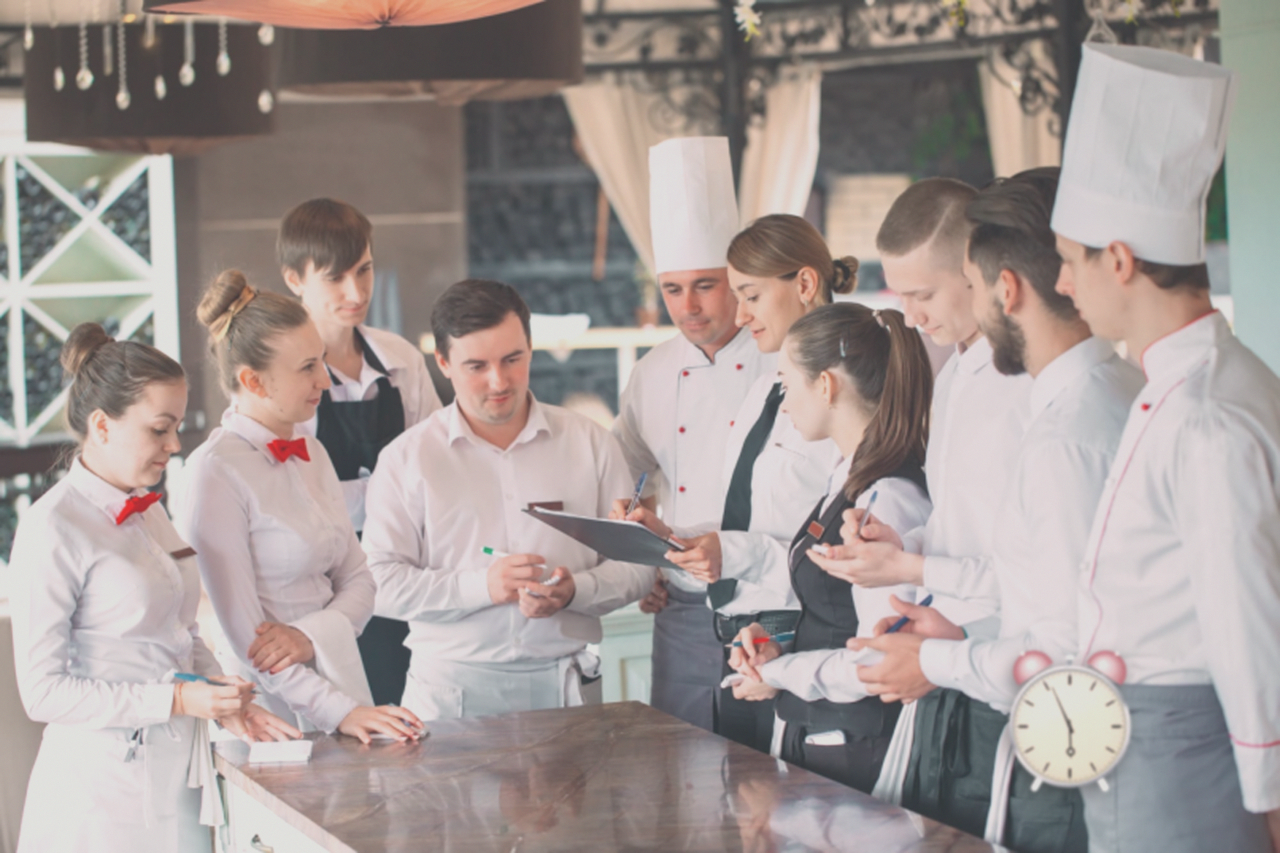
5:56
